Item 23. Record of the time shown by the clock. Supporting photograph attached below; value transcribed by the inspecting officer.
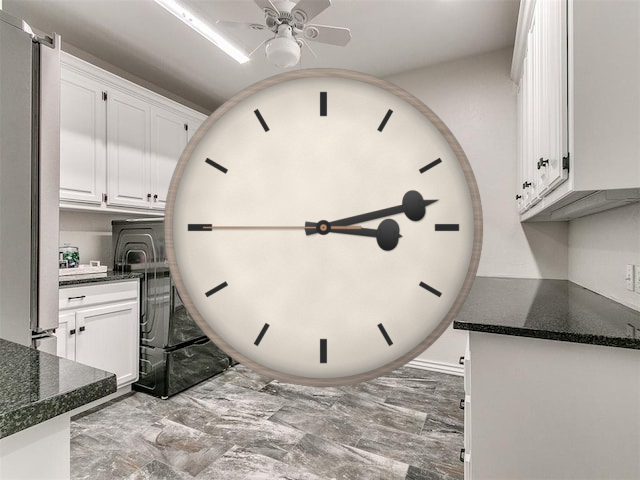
3:12:45
